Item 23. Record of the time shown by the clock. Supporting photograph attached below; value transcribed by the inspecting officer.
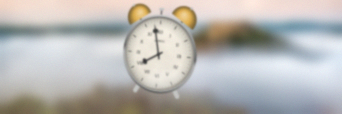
7:58
